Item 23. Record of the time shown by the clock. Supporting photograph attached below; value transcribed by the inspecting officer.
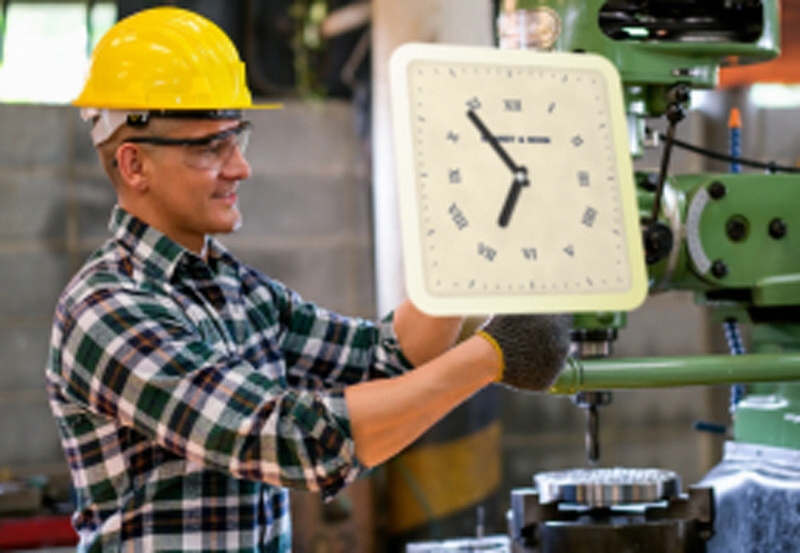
6:54
